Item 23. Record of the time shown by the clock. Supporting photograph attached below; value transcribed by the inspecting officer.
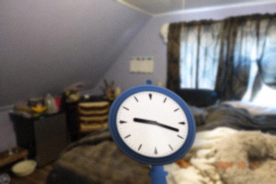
9:18
